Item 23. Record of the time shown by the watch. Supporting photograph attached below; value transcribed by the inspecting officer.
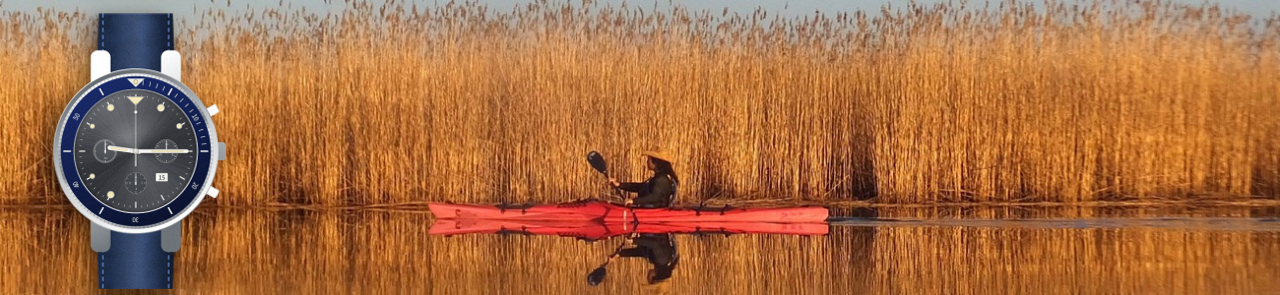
9:15
